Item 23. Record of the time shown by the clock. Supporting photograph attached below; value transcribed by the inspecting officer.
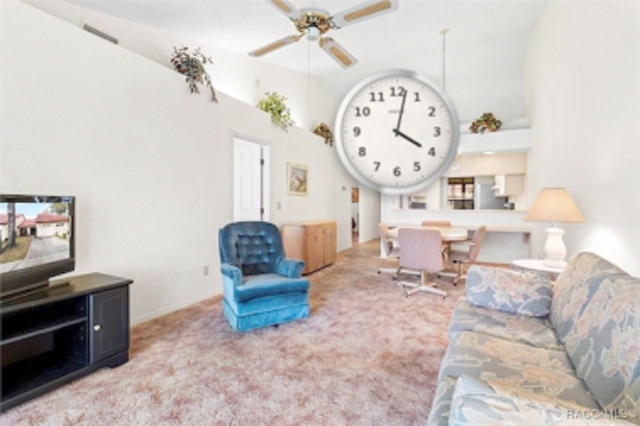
4:02
